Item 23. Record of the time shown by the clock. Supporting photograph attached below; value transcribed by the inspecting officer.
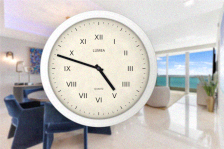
4:48
